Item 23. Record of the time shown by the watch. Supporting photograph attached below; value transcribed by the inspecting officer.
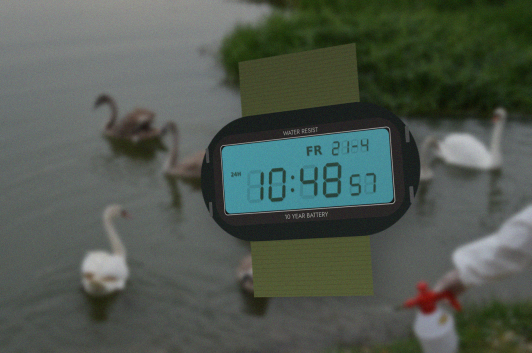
10:48:57
